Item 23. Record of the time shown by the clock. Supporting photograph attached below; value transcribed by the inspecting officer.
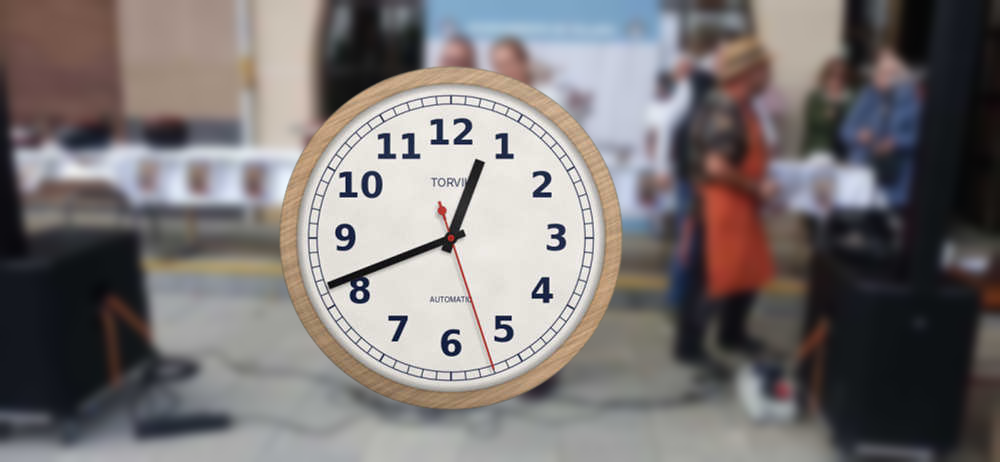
12:41:27
